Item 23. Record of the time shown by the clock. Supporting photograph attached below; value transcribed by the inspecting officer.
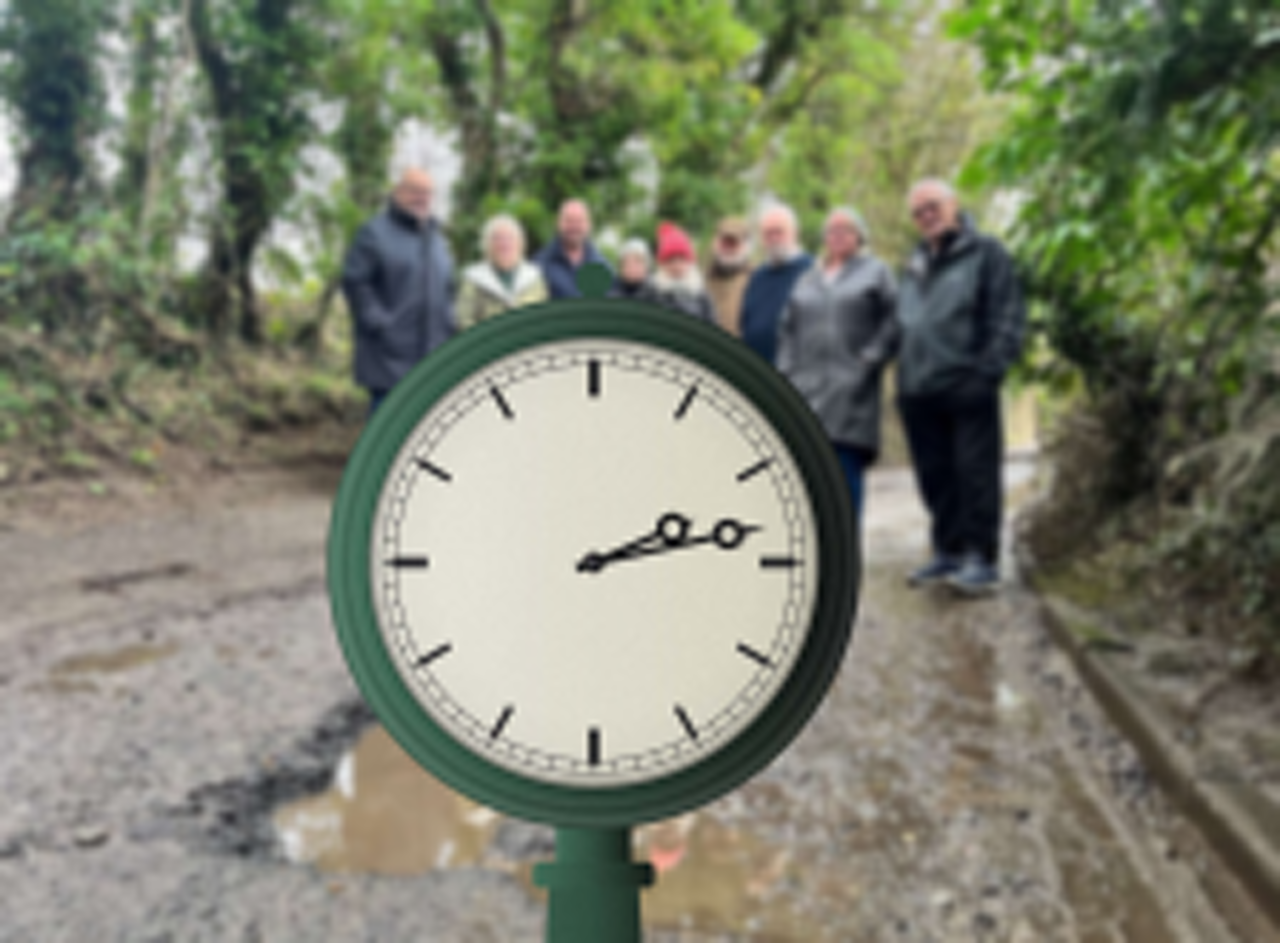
2:13
